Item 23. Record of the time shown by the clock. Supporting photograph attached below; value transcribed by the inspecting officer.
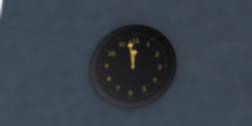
11:58
